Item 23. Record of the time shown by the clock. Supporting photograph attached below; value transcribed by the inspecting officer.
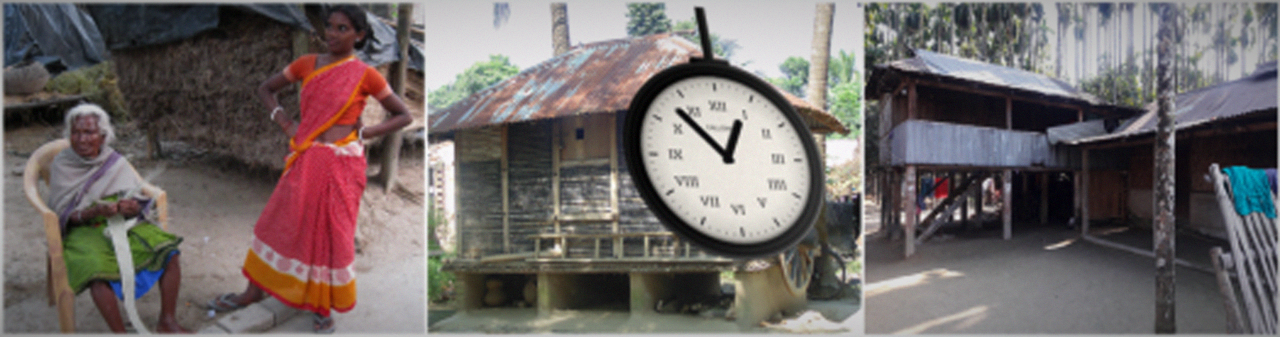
12:53
